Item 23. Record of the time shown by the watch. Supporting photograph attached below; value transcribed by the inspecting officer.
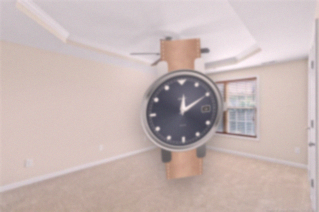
12:10
